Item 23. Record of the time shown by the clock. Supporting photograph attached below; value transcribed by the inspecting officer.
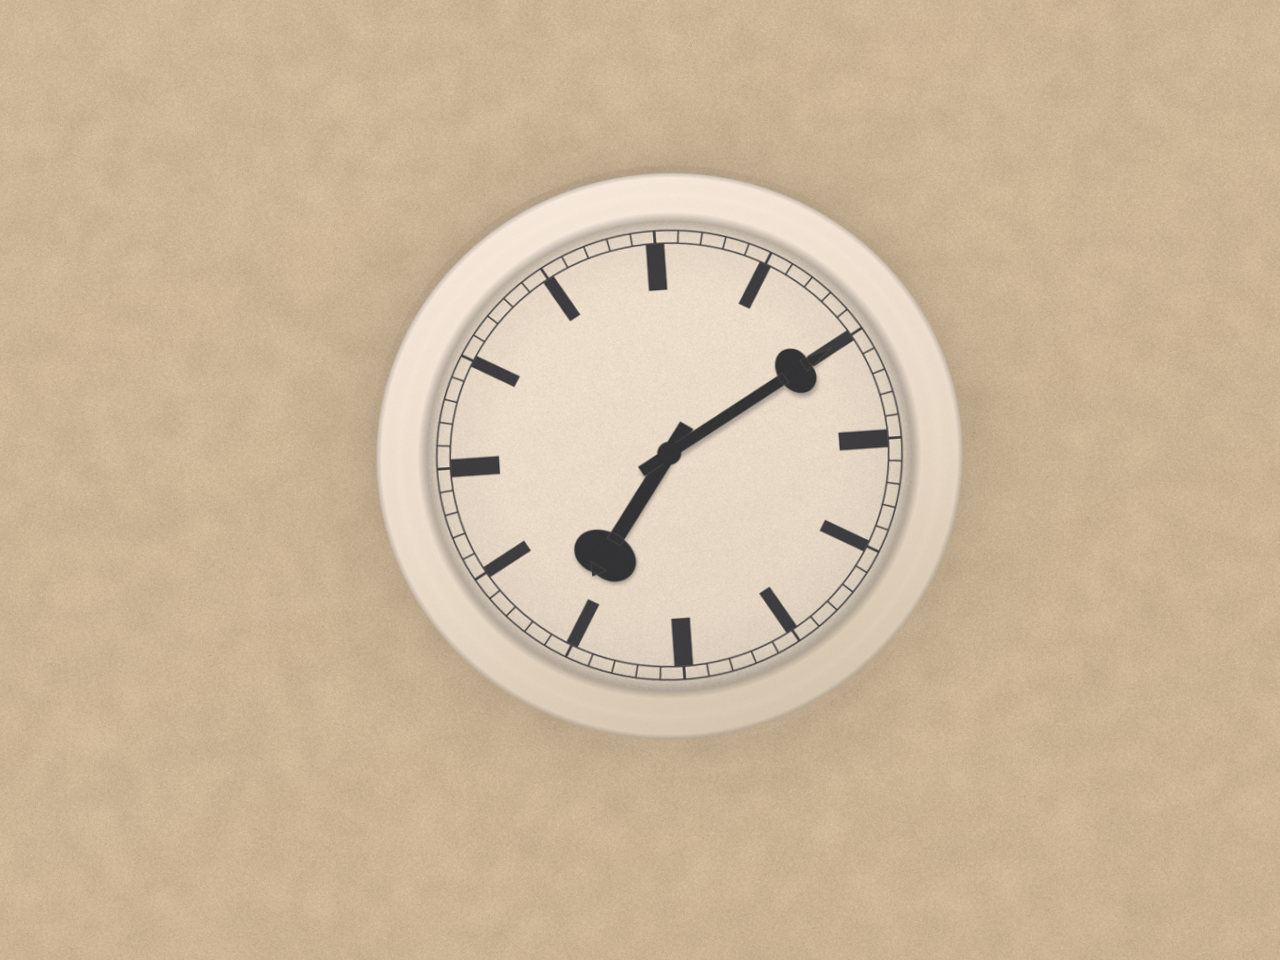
7:10
